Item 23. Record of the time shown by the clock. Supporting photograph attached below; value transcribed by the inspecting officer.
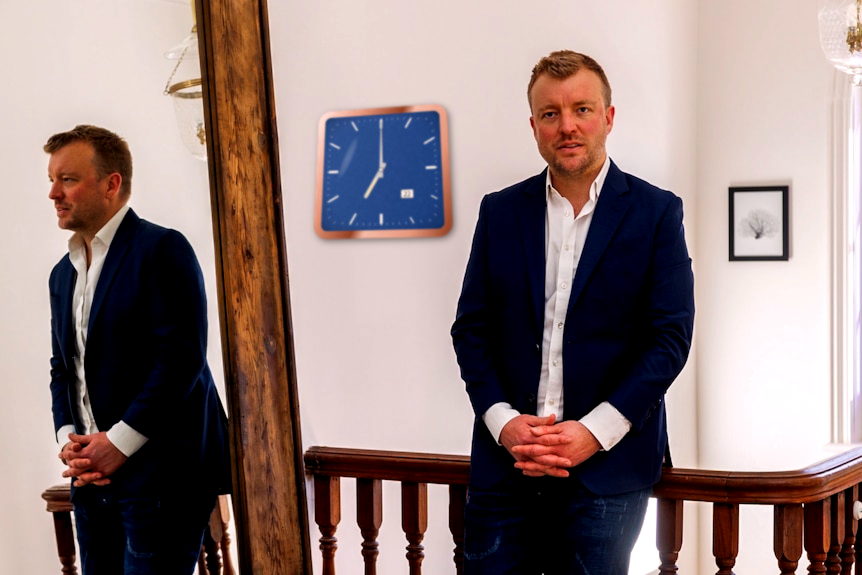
7:00
